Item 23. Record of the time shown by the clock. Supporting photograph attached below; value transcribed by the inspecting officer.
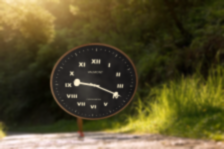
9:19
